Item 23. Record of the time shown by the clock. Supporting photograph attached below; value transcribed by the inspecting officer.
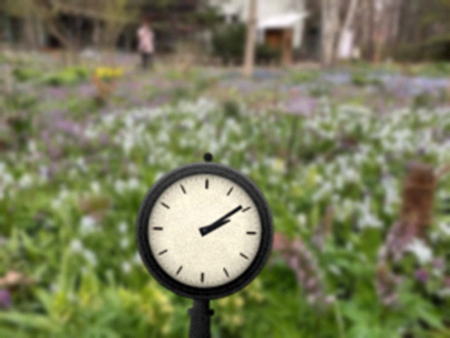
2:09
